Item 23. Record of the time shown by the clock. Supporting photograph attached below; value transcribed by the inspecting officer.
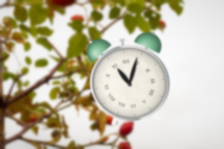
11:04
